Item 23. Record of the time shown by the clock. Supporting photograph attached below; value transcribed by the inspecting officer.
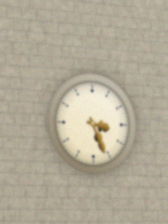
3:26
